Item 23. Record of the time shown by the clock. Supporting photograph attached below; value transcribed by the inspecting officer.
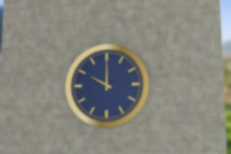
10:00
